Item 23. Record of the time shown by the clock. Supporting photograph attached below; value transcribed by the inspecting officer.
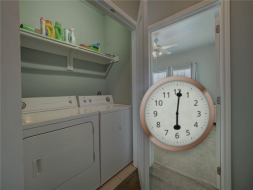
6:01
